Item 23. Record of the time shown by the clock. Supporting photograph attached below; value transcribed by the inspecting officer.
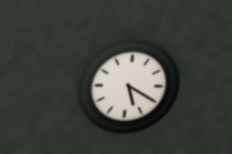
5:20
